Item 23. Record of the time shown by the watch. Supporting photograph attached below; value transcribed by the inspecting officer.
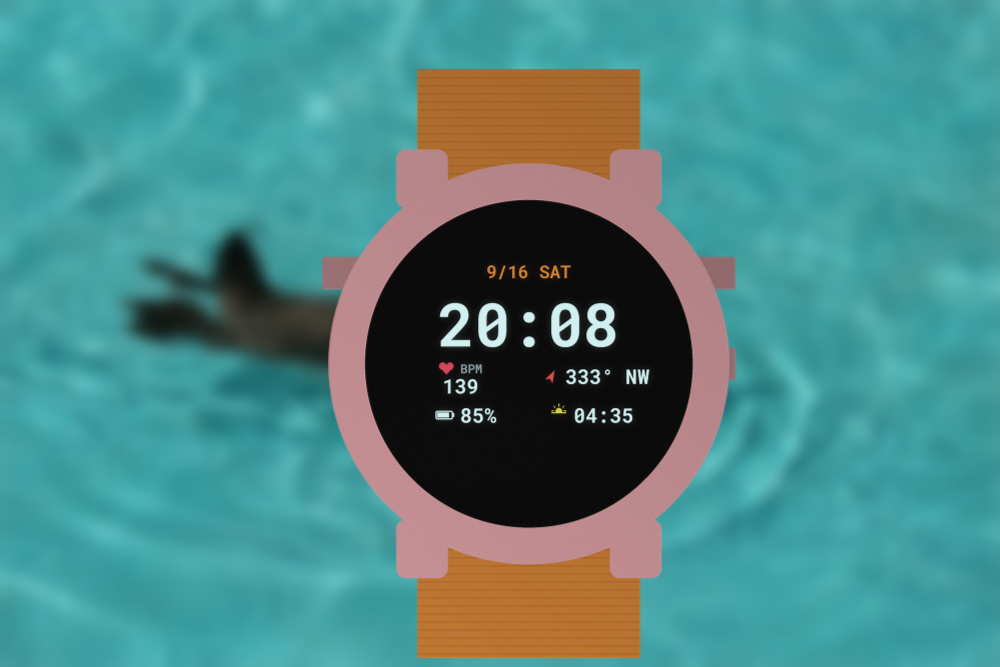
20:08
